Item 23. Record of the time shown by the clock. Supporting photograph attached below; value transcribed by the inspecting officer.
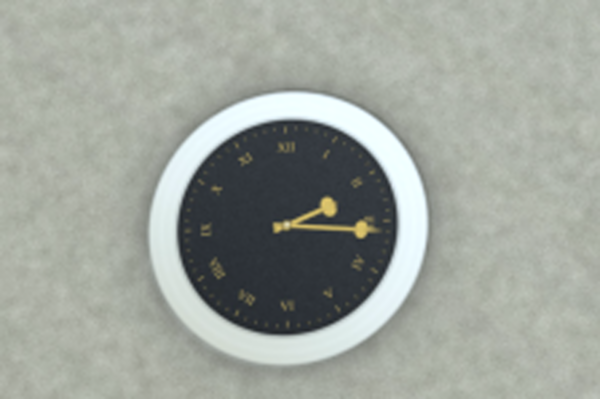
2:16
